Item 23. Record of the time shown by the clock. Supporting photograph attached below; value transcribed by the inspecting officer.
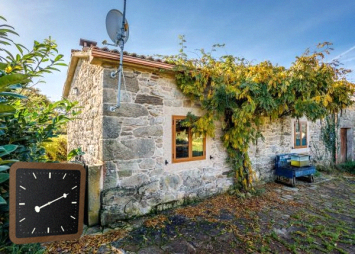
8:11
